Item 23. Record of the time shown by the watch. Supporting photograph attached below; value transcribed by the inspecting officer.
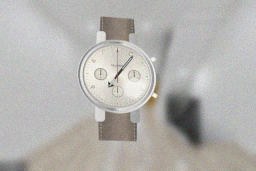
7:06
